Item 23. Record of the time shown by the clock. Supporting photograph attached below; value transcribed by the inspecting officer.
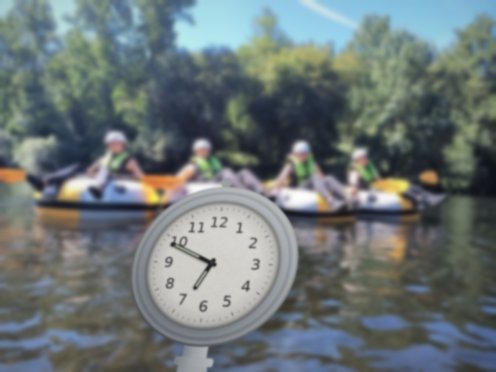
6:49
